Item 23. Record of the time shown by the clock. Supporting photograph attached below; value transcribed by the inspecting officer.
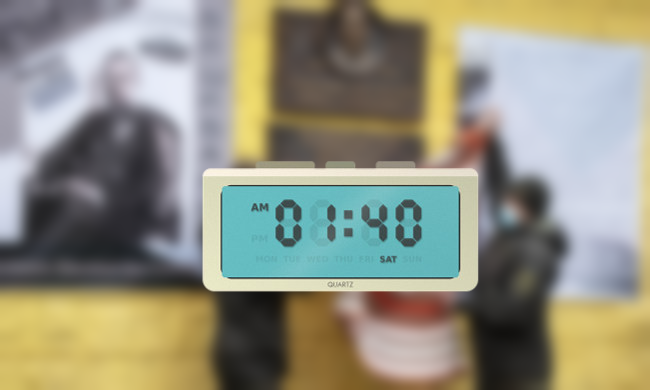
1:40
